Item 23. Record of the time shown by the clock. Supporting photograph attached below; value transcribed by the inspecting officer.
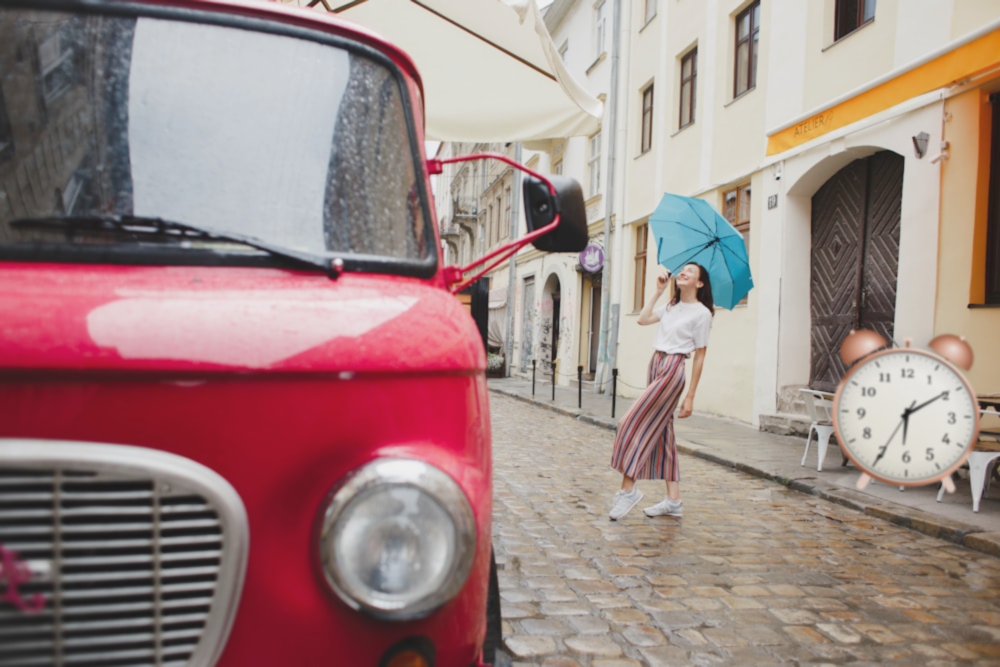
6:09:35
